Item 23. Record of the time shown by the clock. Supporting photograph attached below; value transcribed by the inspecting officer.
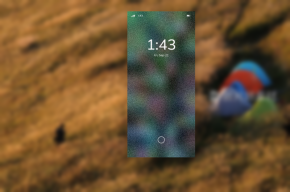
1:43
